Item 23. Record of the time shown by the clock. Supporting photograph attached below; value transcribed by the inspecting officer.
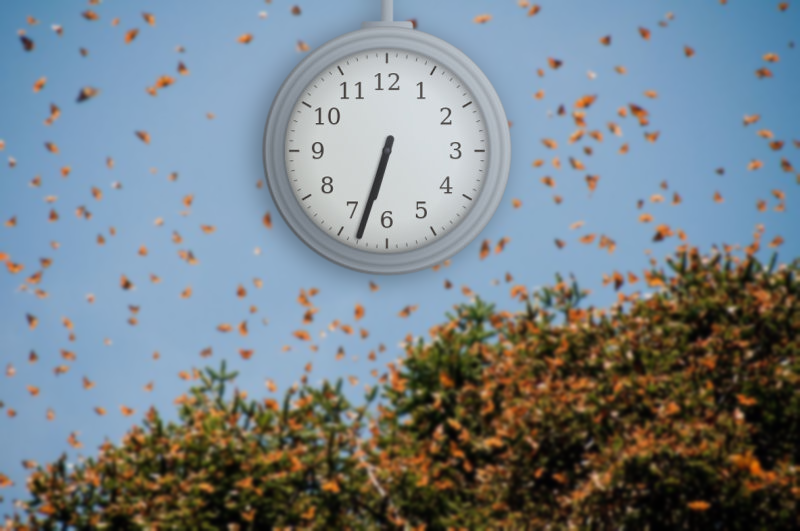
6:33
